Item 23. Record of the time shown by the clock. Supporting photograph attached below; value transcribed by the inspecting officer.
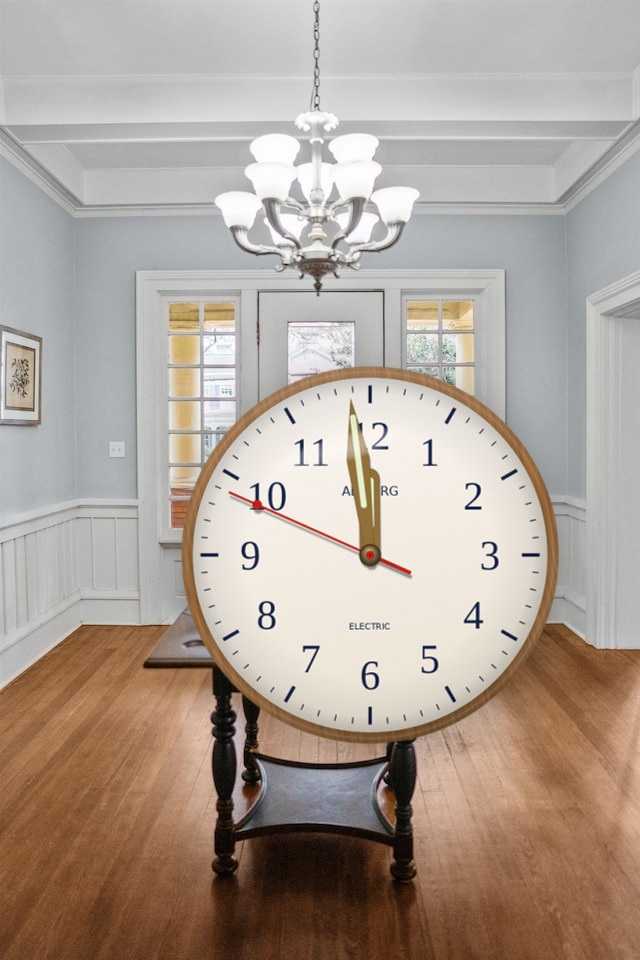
11:58:49
